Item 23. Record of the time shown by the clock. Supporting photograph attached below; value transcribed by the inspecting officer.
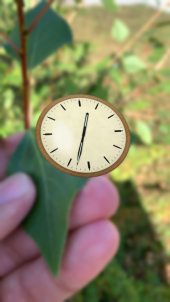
12:33
